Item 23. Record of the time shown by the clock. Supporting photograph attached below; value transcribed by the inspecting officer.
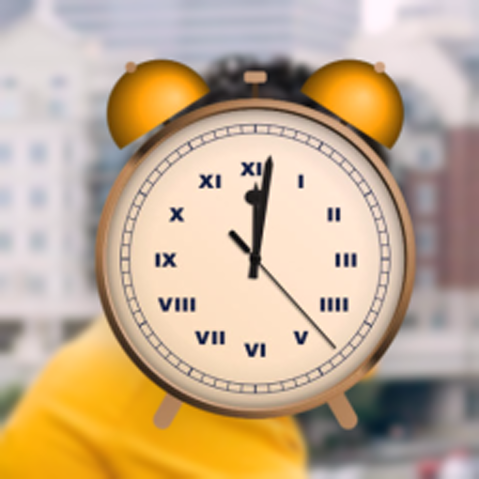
12:01:23
